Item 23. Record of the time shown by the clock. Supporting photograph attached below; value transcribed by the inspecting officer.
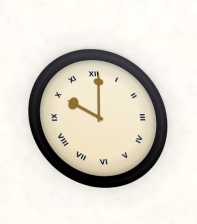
10:01
